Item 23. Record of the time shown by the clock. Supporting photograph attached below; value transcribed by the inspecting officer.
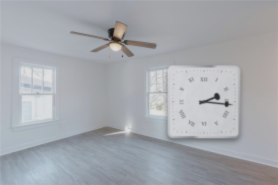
2:16
